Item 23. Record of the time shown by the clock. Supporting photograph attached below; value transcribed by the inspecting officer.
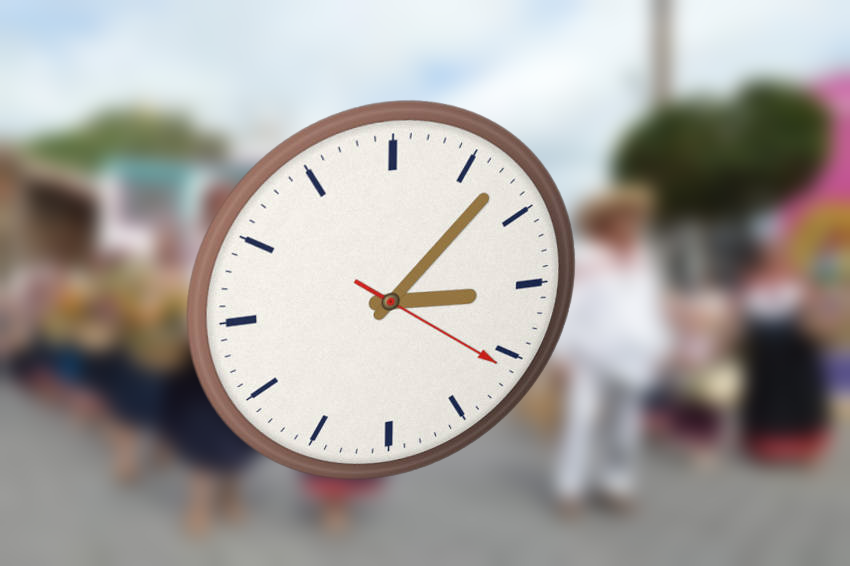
3:07:21
